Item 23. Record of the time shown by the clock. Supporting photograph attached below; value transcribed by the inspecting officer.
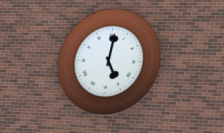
5:01
